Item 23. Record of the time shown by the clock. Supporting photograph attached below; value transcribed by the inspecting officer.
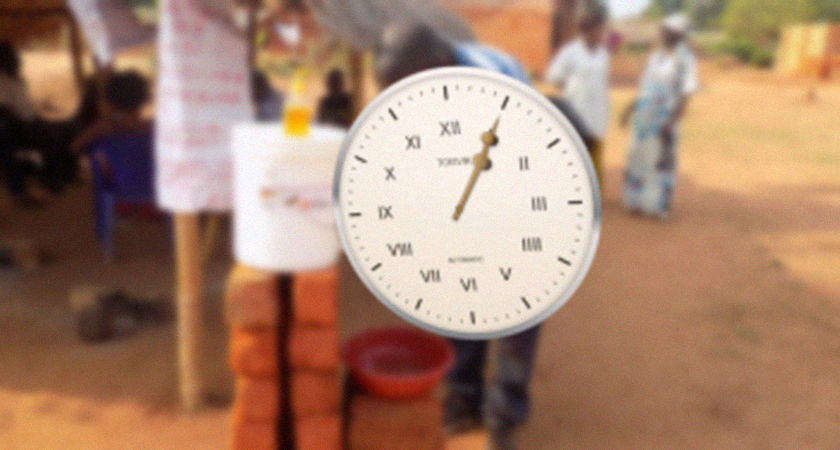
1:05
